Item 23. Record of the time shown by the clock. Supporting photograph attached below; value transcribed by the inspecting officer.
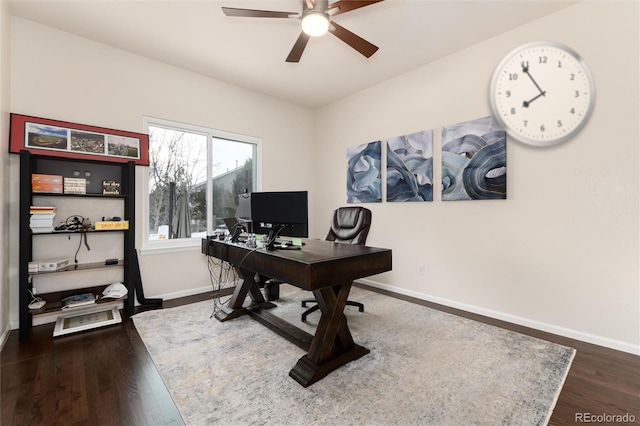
7:54
